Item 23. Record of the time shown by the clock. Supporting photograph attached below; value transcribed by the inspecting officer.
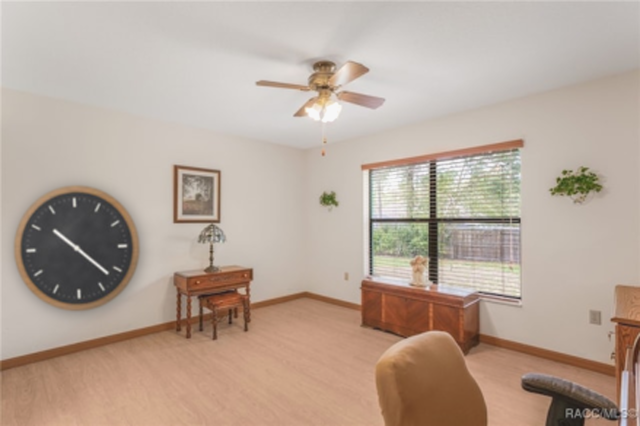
10:22
